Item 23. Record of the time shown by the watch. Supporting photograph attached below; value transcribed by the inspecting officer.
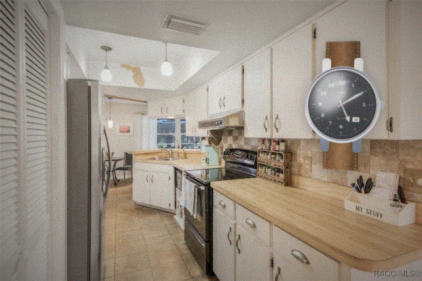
5:10
